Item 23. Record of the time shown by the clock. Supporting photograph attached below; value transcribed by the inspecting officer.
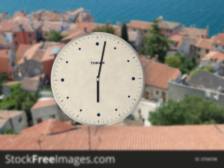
6:02
